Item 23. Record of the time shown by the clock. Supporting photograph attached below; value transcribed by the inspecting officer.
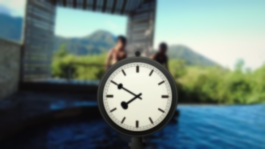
7:50
